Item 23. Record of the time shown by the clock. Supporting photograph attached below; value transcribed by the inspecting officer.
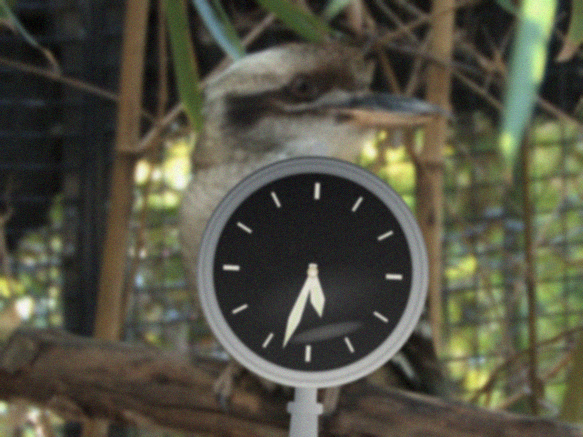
5:33
